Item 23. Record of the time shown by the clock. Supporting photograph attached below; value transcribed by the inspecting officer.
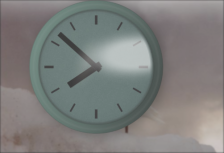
7:52
